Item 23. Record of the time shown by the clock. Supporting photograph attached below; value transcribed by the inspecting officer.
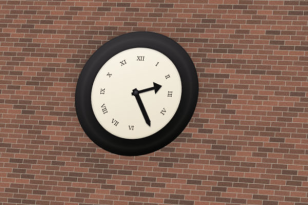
2:25
